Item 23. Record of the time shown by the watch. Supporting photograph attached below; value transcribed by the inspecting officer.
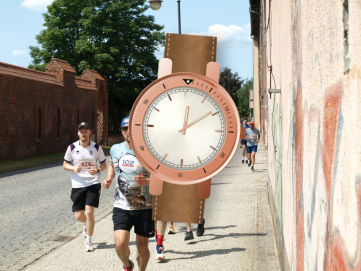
12:09
